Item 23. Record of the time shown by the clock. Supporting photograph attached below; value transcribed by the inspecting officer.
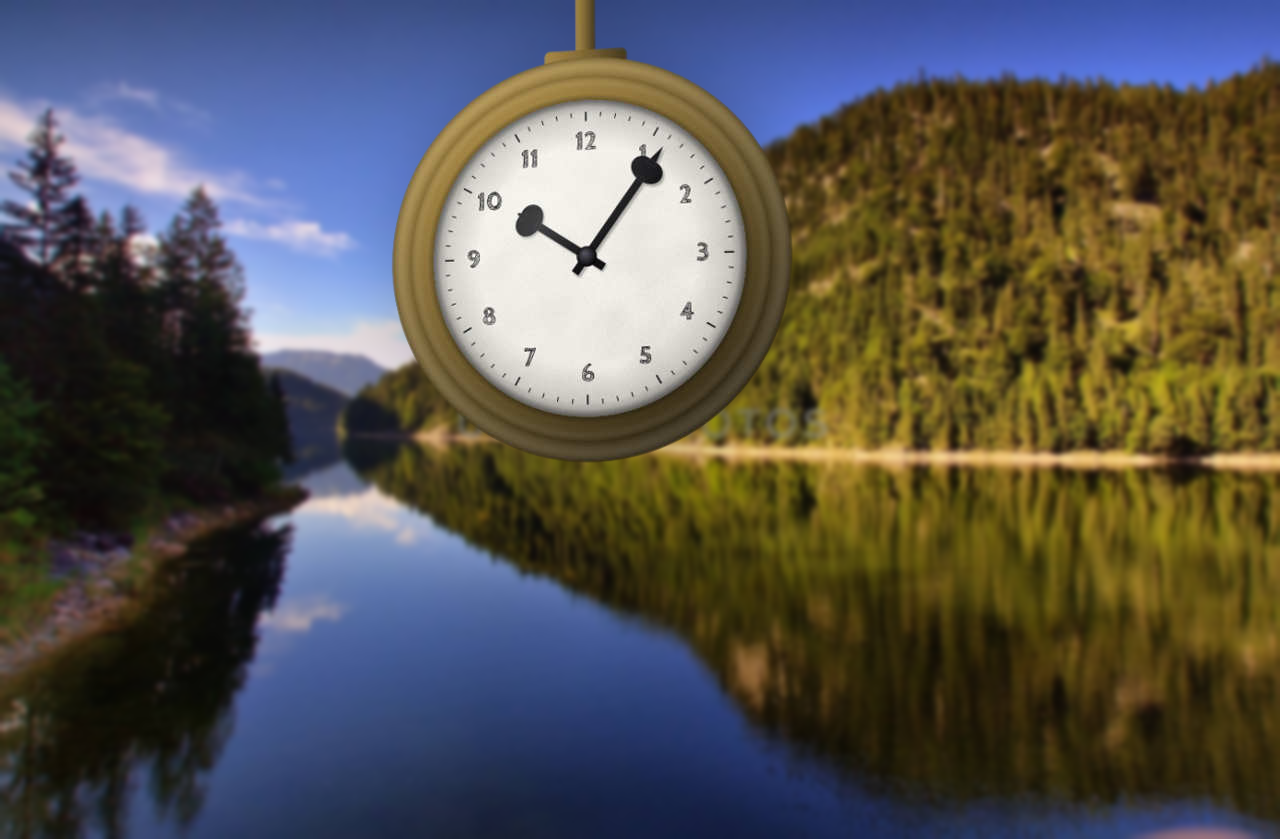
10:06
